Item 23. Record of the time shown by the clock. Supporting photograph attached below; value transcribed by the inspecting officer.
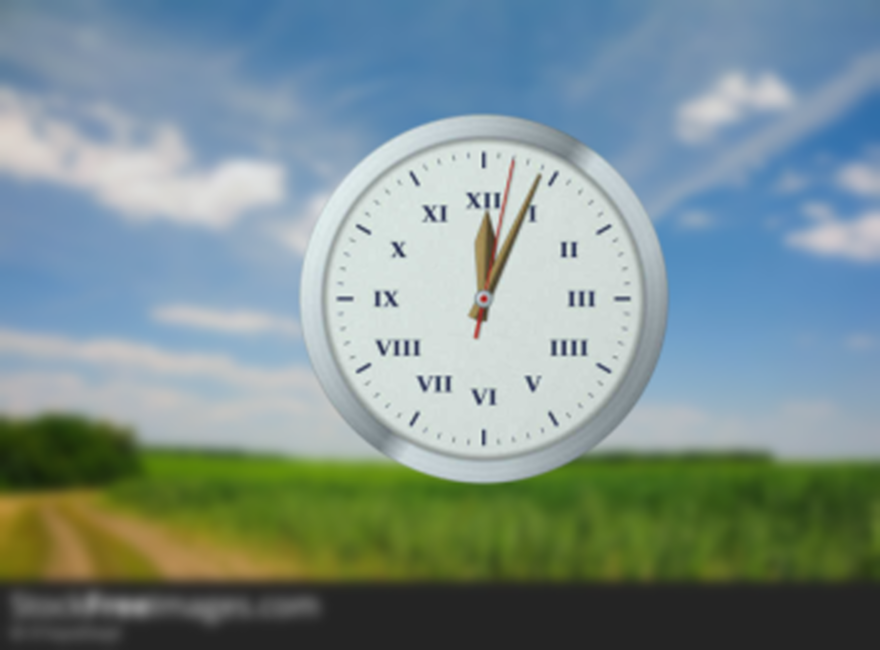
12:04:02
